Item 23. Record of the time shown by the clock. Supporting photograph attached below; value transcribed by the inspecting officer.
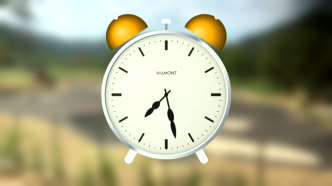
7:28
